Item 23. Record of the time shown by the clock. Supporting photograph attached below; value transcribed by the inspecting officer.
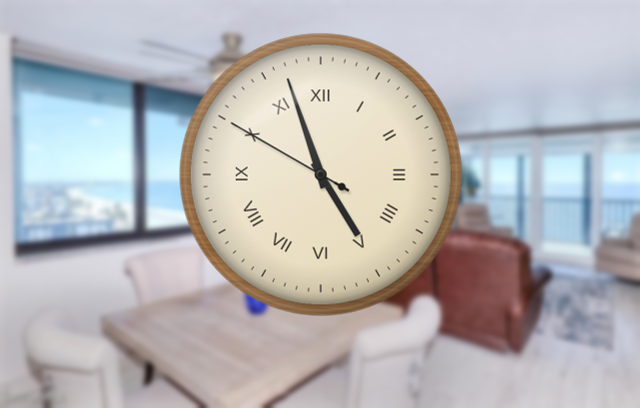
4:56:50
